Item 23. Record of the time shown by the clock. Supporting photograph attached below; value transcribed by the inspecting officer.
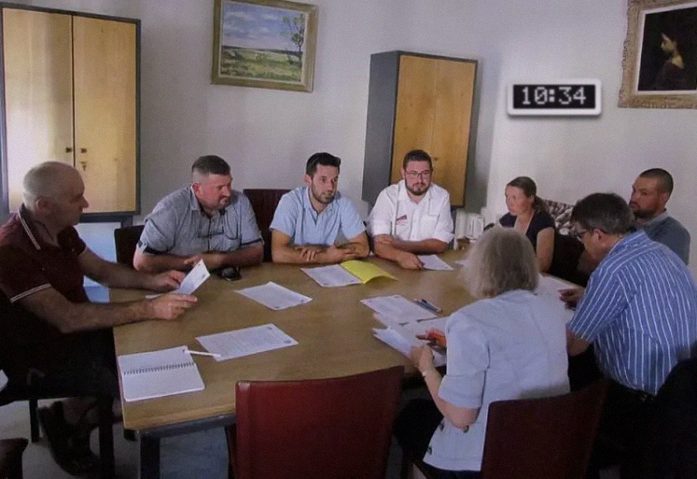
10:34
